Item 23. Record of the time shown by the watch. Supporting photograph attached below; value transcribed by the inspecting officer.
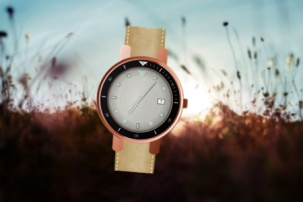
7:06
